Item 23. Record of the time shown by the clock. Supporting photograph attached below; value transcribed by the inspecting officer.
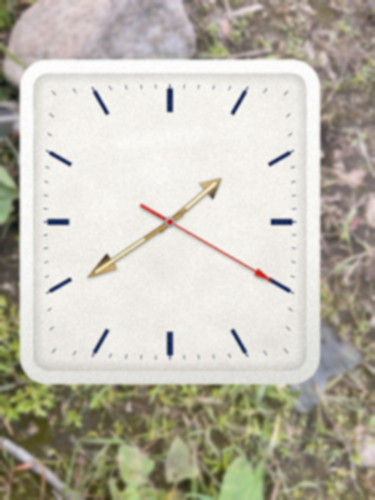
1:39:20
